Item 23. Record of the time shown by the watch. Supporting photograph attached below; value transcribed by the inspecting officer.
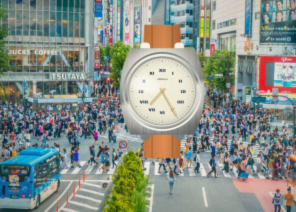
7:25
